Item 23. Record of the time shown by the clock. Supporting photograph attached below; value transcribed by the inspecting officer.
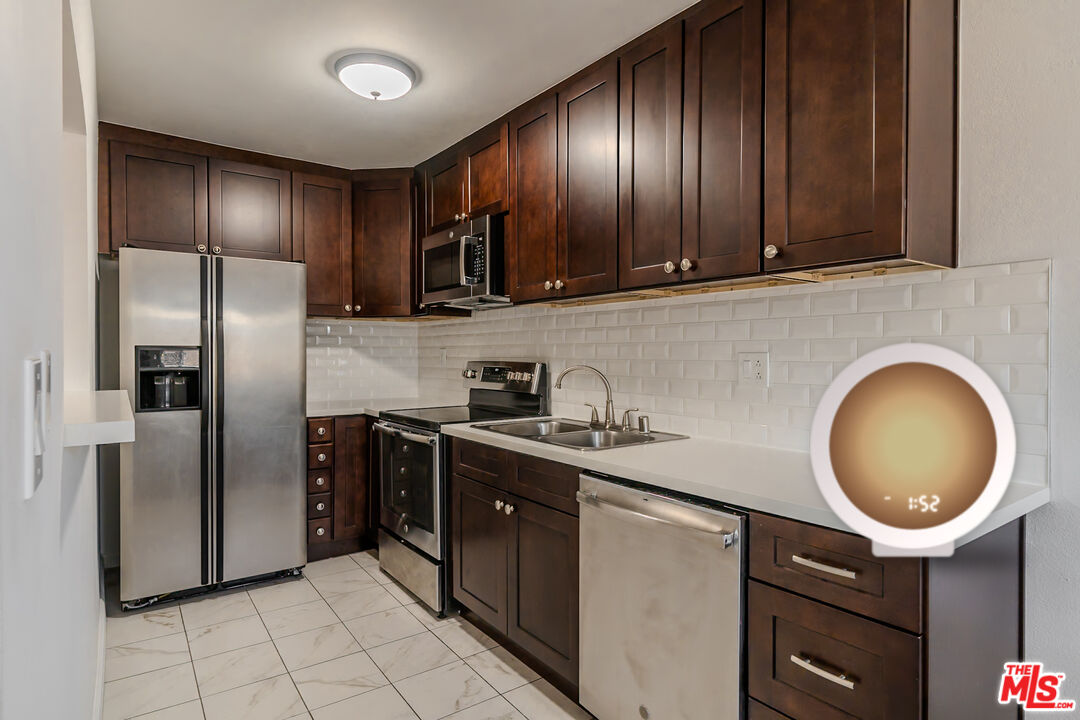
1:52
